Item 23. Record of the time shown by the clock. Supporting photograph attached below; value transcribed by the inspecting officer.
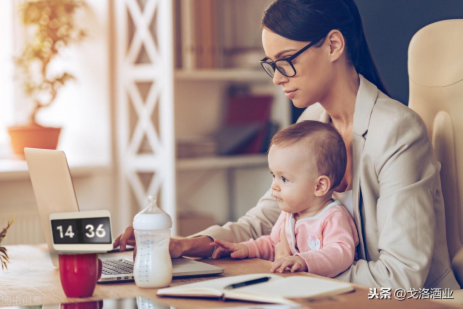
14:36
